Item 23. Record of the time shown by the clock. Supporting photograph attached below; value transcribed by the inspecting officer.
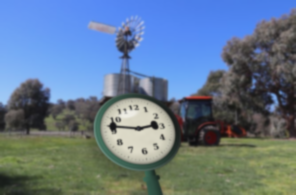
2:47
